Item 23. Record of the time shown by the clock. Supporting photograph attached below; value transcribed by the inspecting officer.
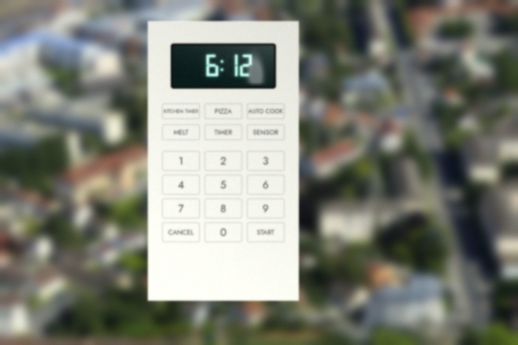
6:12
